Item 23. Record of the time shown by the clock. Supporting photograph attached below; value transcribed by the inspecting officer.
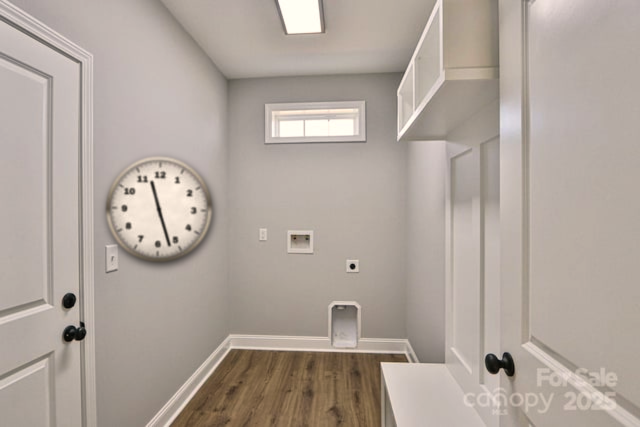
11:27
